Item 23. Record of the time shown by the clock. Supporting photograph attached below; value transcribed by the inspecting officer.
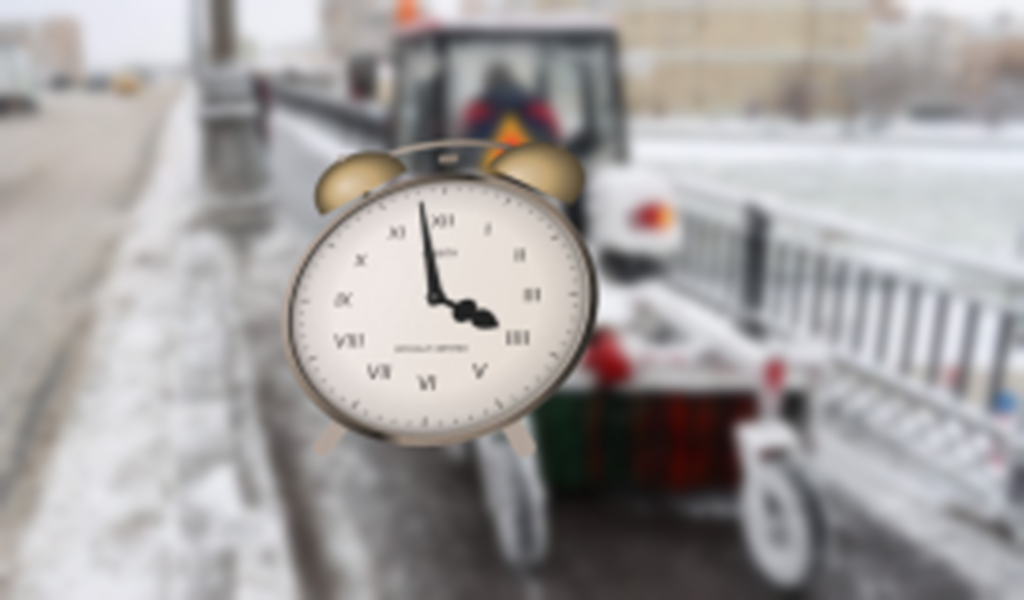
3:58
